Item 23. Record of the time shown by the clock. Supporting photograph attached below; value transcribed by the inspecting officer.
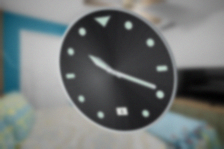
10:19
